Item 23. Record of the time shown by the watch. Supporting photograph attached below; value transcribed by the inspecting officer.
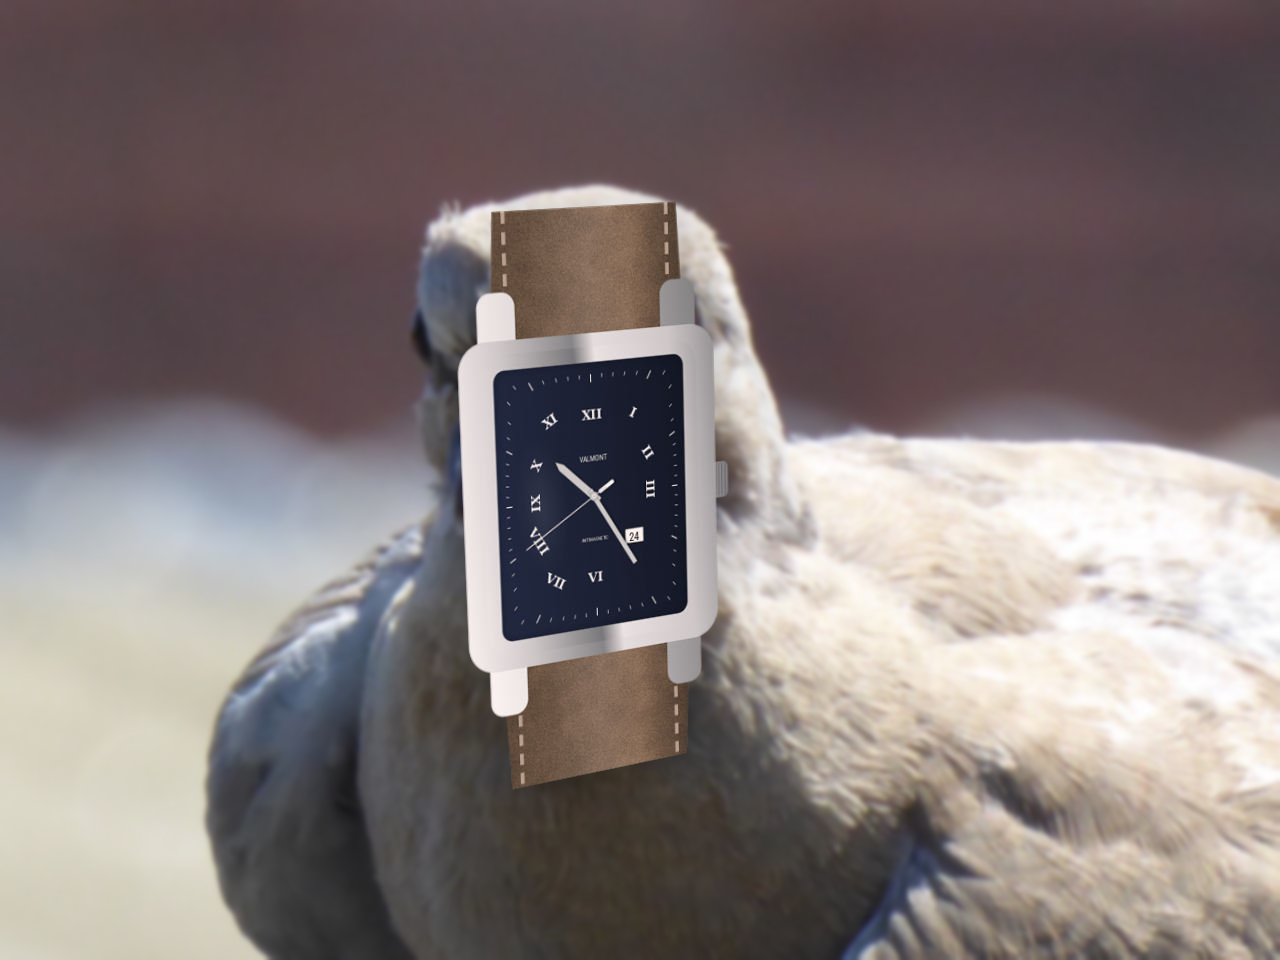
10:24:40
